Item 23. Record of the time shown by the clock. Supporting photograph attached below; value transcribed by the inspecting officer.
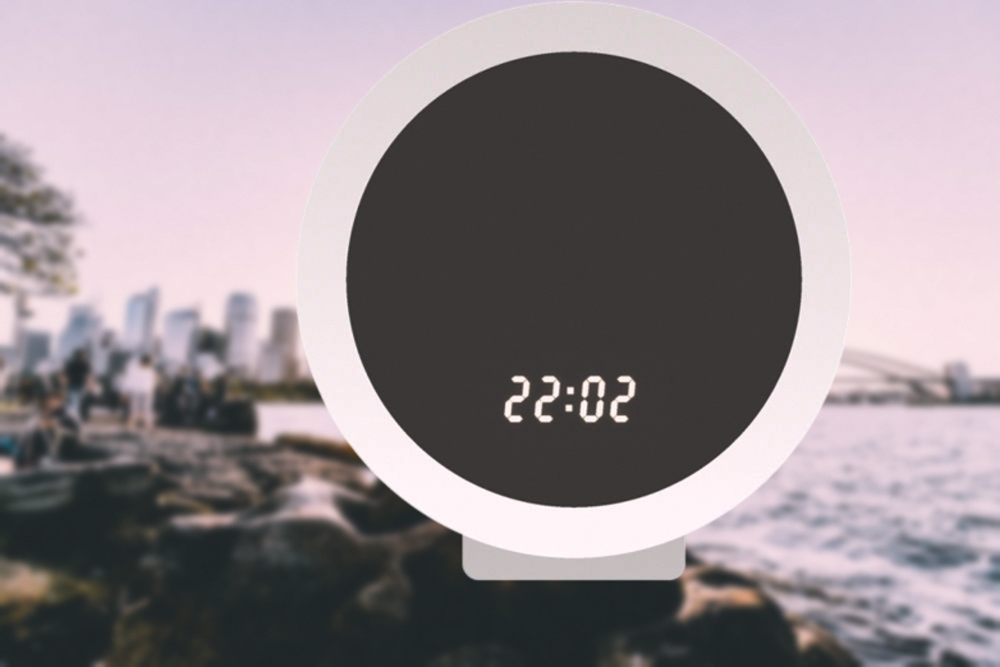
22:02
